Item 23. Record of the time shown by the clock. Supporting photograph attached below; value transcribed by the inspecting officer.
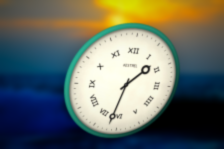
1:32
